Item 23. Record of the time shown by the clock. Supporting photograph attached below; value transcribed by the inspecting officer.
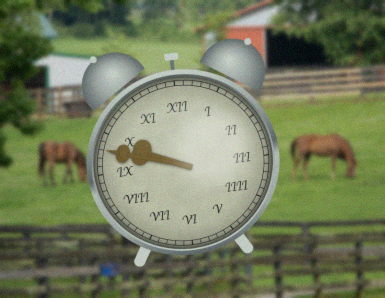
9:48
